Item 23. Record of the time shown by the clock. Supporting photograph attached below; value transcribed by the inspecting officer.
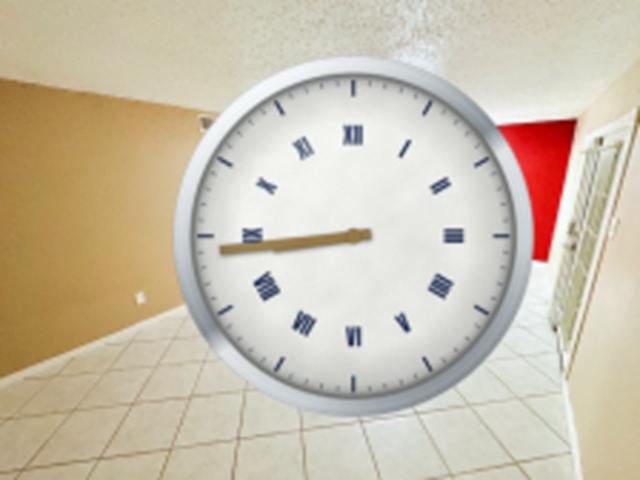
8:44
